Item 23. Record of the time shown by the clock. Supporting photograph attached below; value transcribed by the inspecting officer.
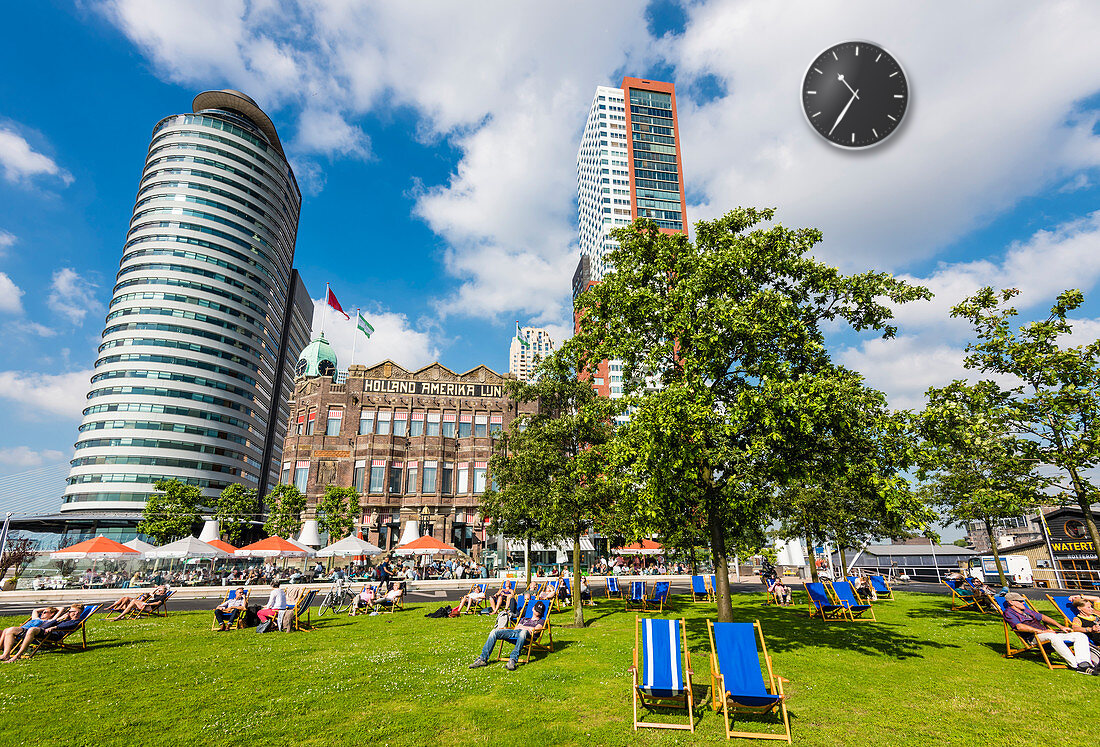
10:35
